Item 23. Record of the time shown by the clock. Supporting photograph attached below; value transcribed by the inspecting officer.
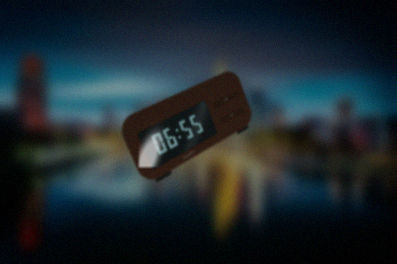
6:55
